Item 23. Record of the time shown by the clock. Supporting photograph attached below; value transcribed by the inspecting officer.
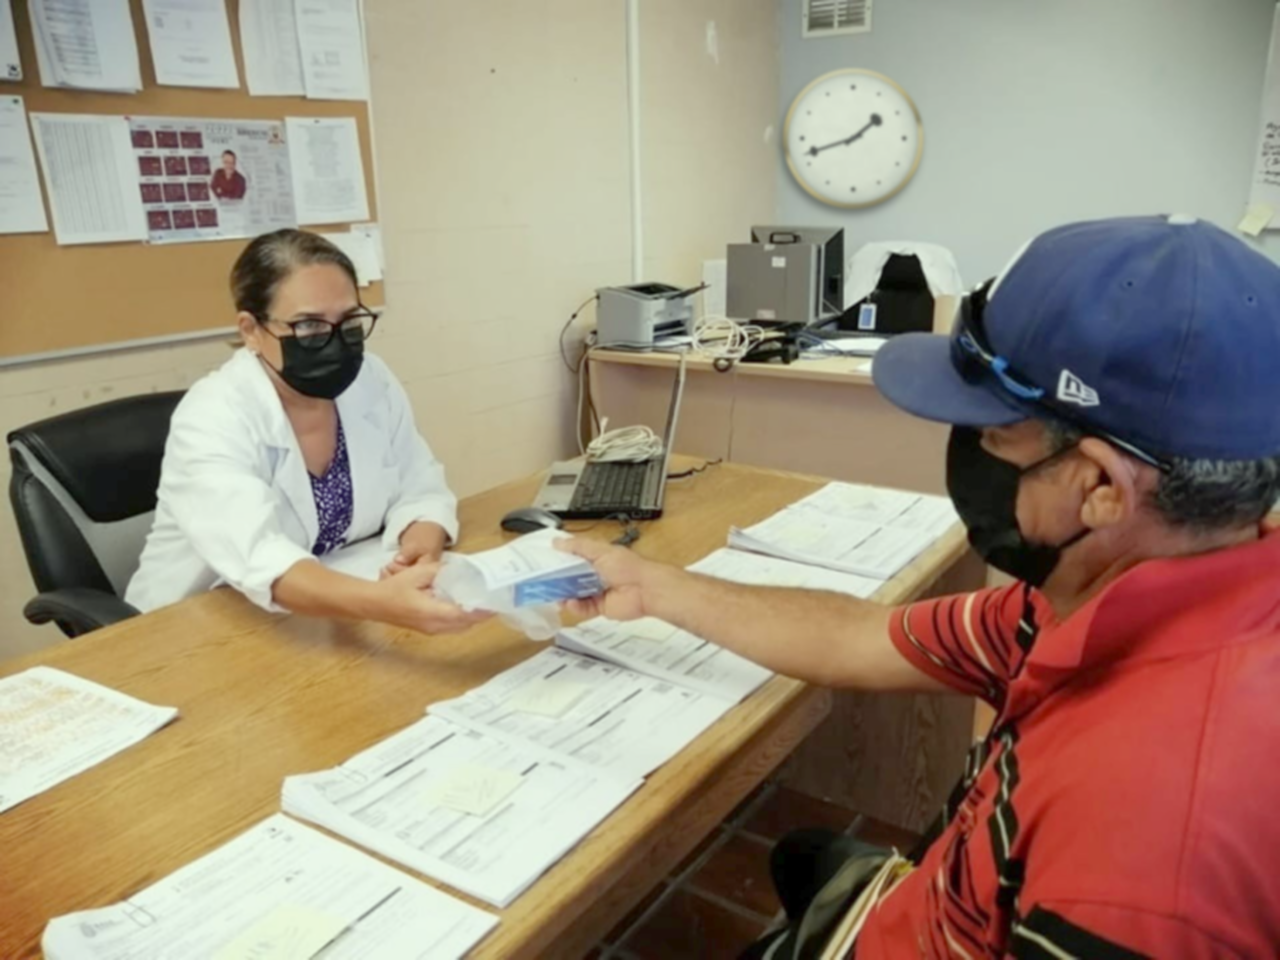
1:42
